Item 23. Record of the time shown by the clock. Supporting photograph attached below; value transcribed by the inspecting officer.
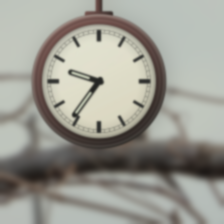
9:36
